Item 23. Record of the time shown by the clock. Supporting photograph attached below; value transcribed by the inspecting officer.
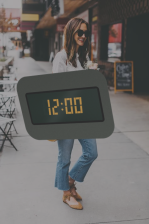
12:00
